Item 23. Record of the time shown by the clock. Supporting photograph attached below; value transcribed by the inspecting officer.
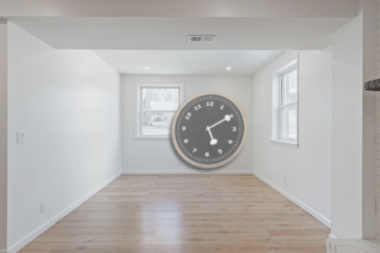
5:10
